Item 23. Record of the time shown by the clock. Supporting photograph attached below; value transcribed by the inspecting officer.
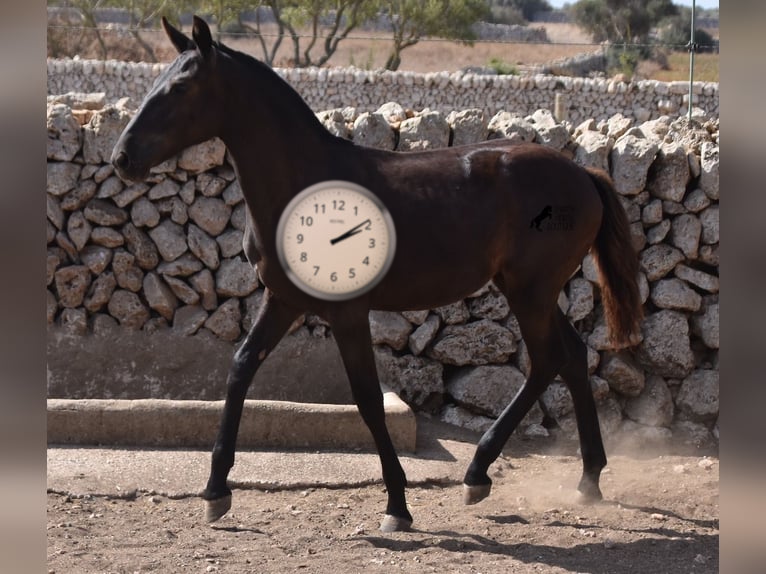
2:09
